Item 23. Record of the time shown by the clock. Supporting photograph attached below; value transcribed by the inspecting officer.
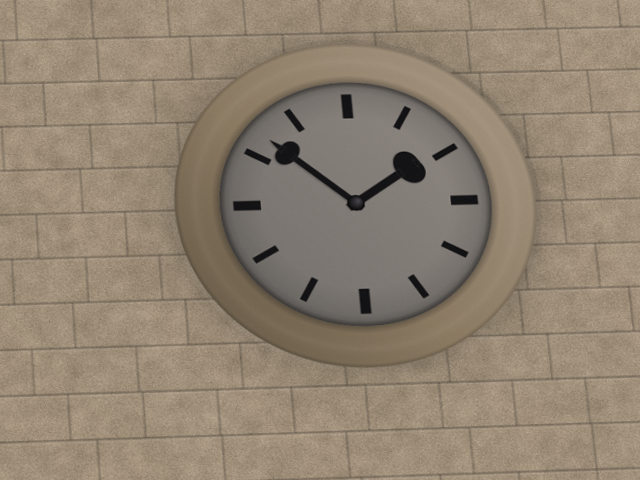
1:52
